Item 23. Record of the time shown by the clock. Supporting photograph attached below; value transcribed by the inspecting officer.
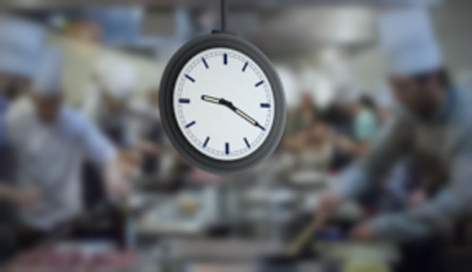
9:20
